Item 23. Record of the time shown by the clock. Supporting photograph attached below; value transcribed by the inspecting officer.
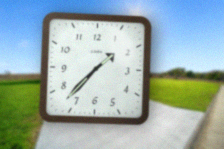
1:37
